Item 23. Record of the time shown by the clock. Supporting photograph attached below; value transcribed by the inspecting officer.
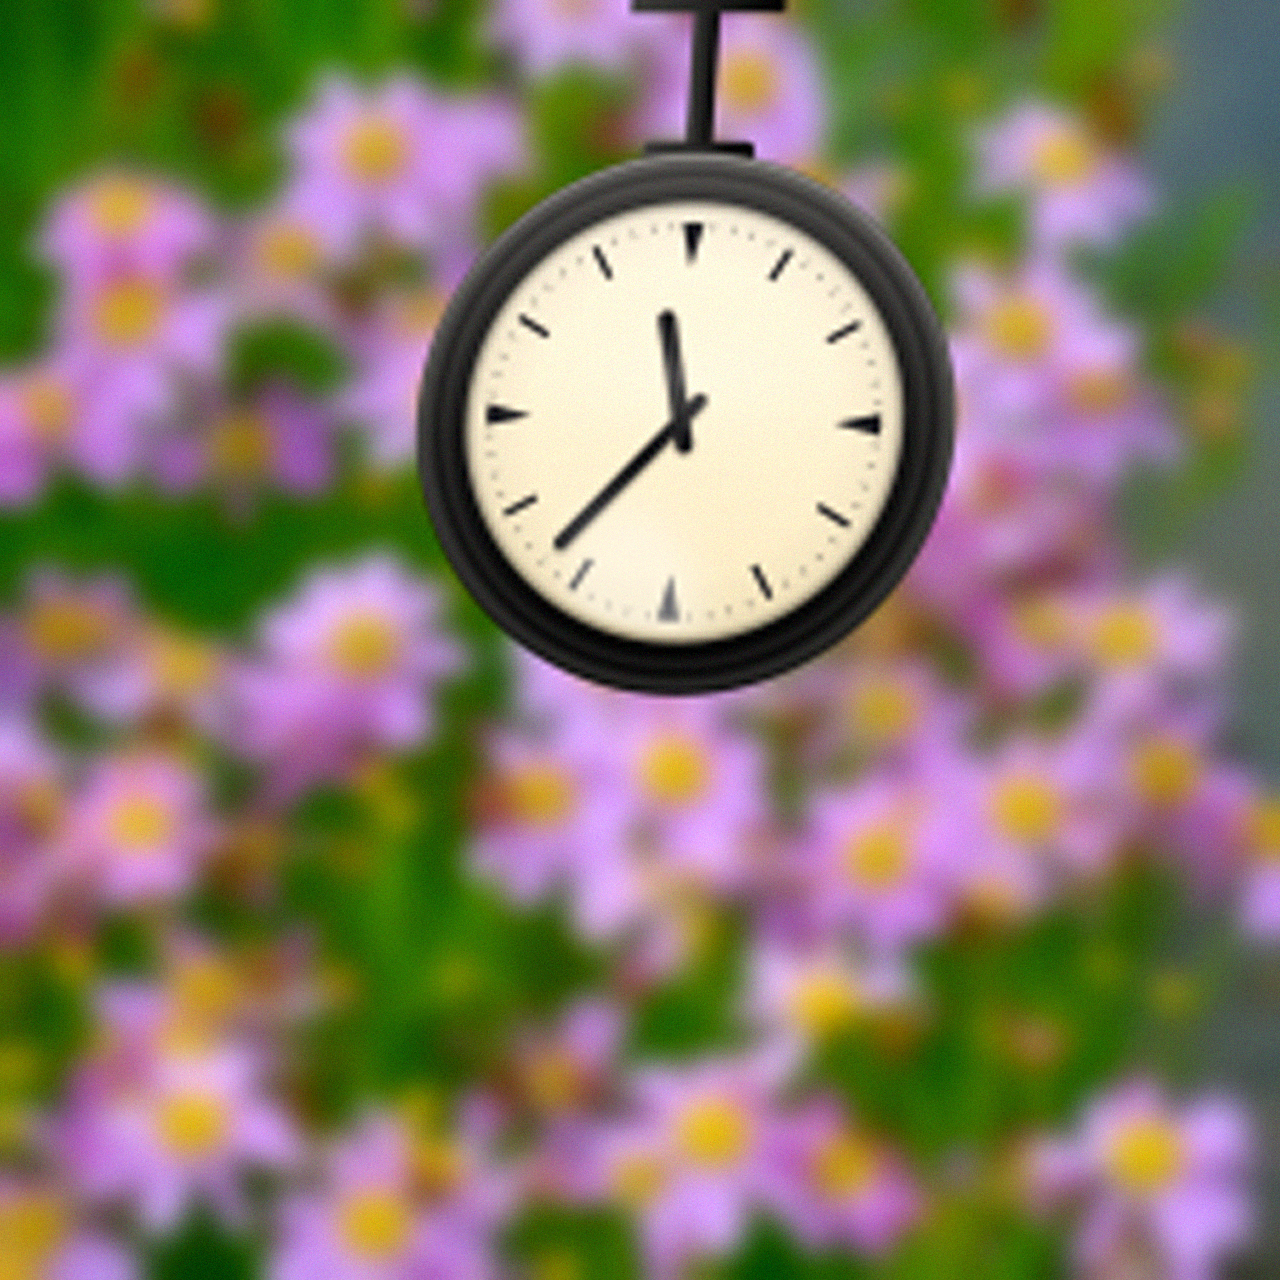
11:37
